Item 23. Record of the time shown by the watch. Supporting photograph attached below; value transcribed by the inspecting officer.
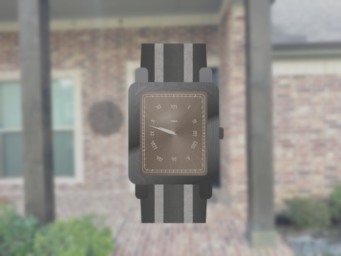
9:48
